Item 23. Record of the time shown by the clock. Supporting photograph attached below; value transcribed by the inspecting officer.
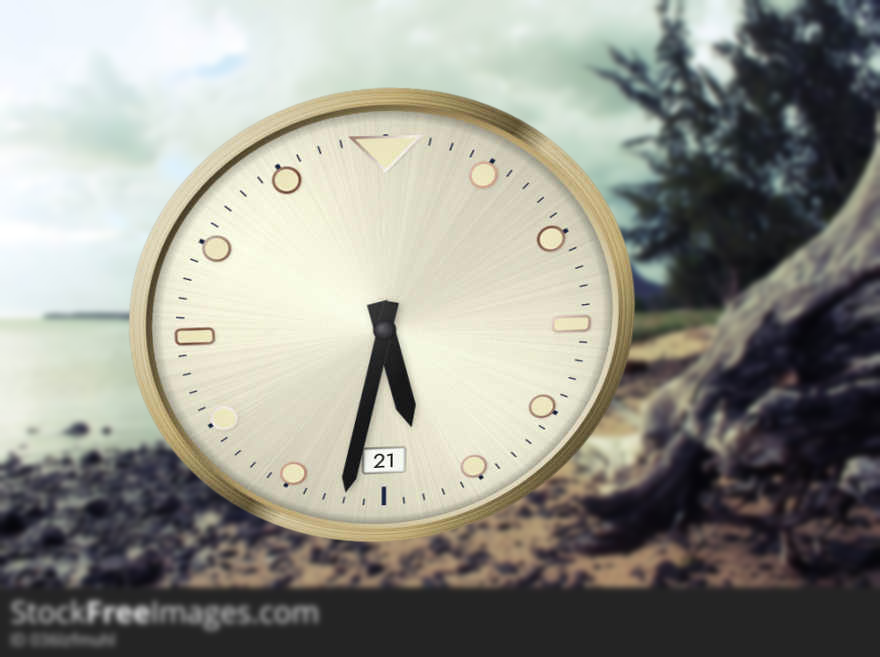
5:32
